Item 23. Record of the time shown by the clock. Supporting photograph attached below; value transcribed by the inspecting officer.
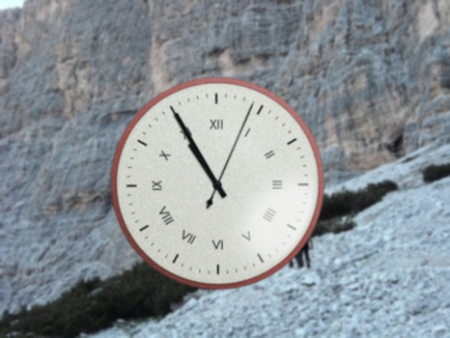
10:55:04
